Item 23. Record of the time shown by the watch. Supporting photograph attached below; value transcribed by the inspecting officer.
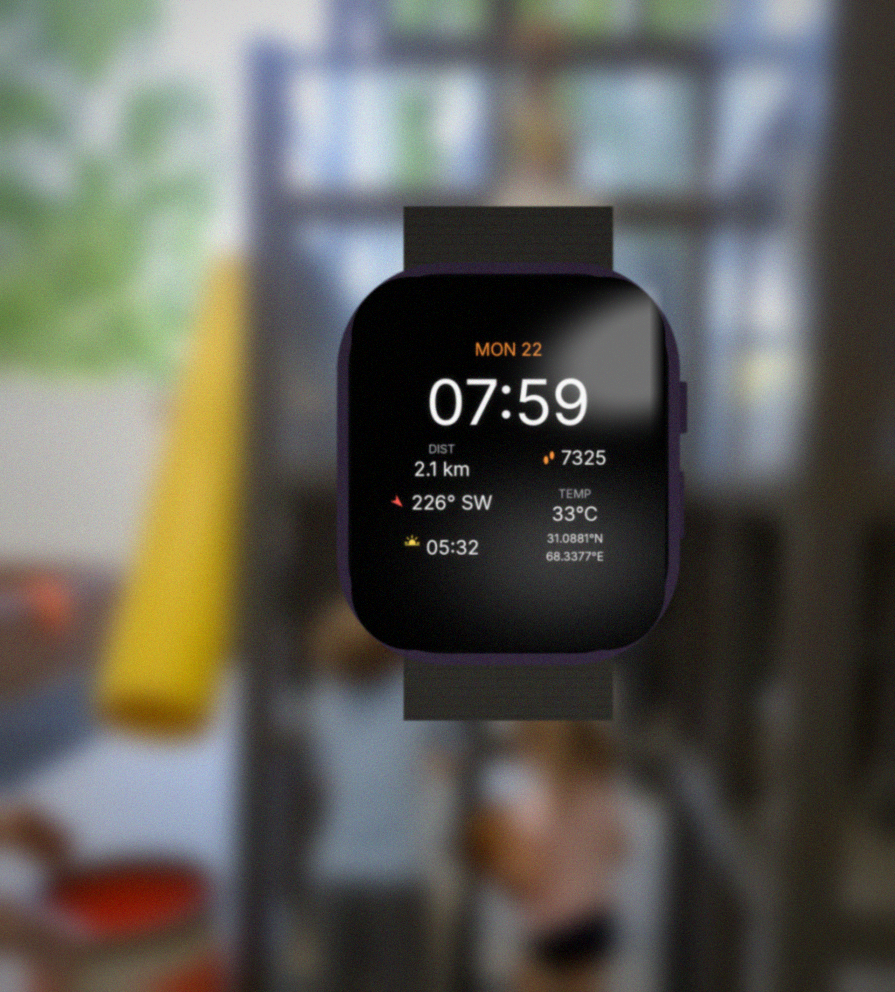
7:59
